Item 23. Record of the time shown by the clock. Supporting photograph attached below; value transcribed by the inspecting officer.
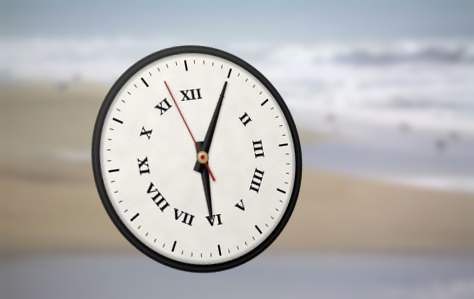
6:04:57
